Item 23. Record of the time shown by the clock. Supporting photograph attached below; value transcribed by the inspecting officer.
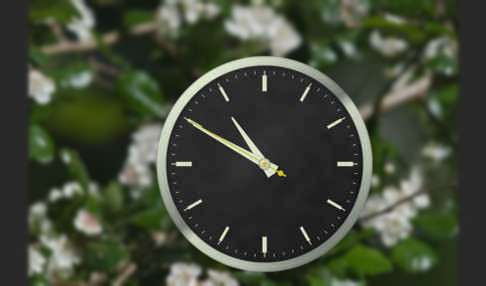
10:49:50
